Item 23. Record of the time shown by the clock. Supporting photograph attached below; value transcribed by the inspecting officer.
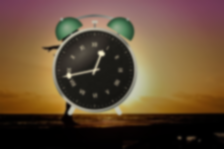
12:43
